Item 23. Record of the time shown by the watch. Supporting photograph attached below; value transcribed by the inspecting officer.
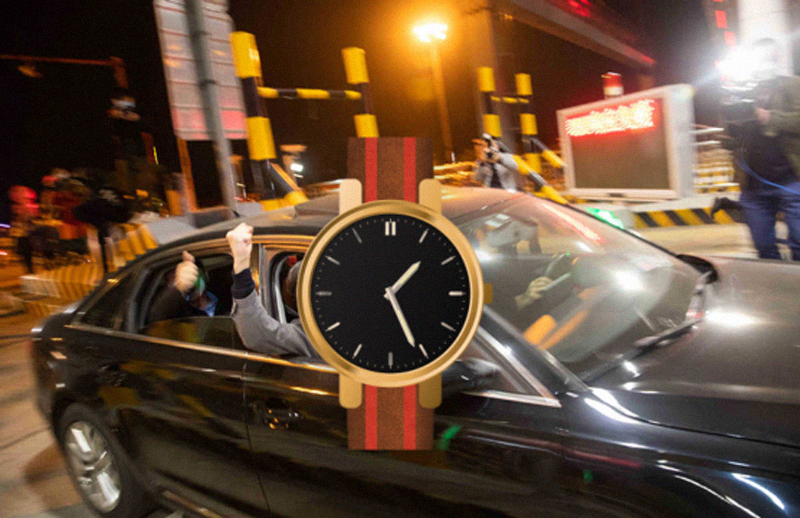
1:26
